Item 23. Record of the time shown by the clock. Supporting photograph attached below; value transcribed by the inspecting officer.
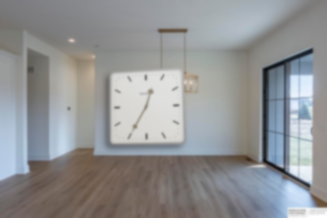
12:35
